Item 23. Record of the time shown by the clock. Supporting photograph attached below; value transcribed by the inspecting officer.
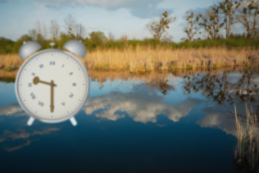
9:30
